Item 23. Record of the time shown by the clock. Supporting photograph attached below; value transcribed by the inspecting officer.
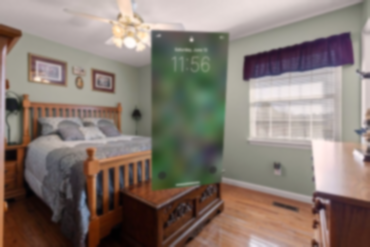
11:56
